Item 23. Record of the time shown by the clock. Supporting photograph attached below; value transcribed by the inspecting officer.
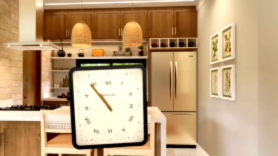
10:54
